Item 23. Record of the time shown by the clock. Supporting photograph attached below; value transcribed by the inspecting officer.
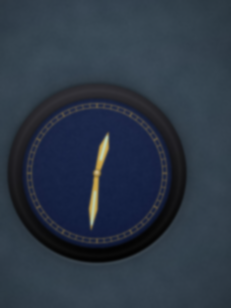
12:31
